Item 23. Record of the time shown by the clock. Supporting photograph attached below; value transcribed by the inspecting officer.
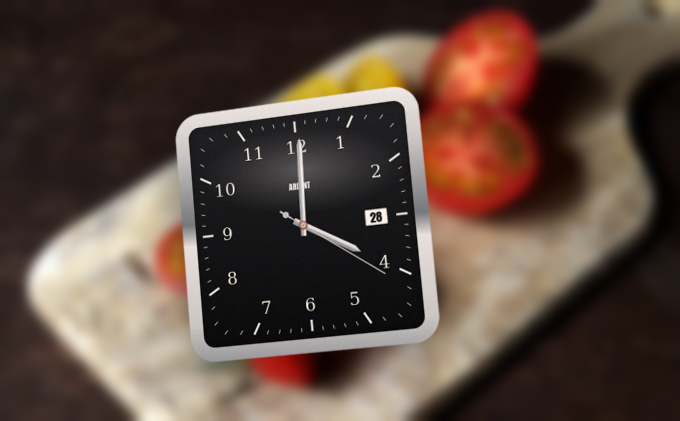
4:00:21
